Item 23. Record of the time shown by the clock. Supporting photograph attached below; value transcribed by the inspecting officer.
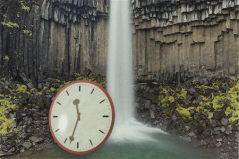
11:33
